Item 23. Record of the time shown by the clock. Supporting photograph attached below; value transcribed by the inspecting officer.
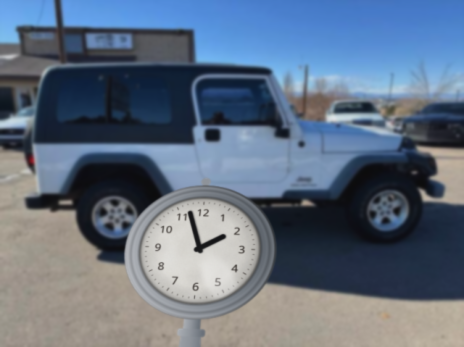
1:57
